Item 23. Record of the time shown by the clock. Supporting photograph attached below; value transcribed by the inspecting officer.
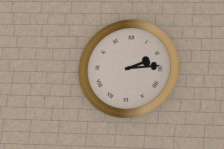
2:14
